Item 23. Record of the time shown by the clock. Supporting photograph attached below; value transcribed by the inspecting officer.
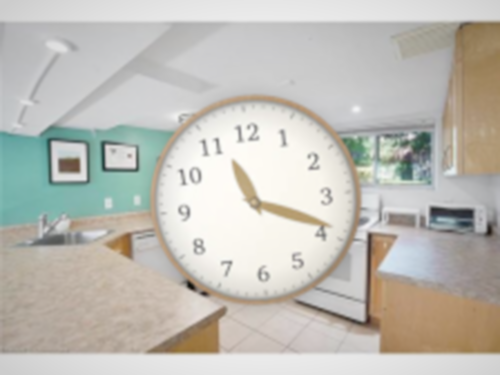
11:19
